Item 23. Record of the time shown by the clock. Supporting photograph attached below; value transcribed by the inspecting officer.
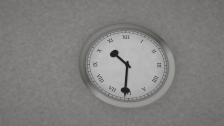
10:31
